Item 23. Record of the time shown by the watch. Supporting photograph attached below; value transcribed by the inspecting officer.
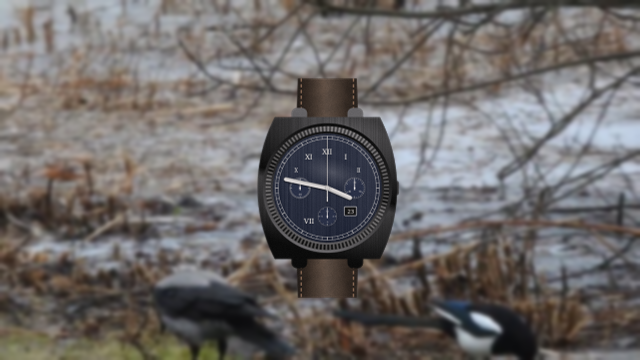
3:47
